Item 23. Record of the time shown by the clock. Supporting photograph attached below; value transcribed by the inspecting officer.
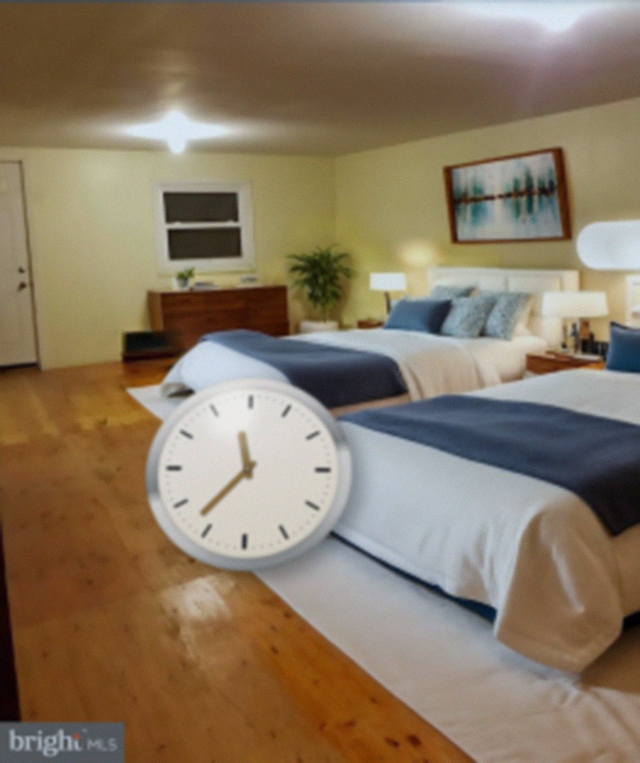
11:37
